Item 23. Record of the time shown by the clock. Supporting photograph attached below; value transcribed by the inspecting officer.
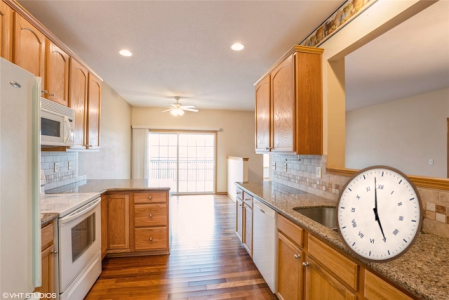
4:58
